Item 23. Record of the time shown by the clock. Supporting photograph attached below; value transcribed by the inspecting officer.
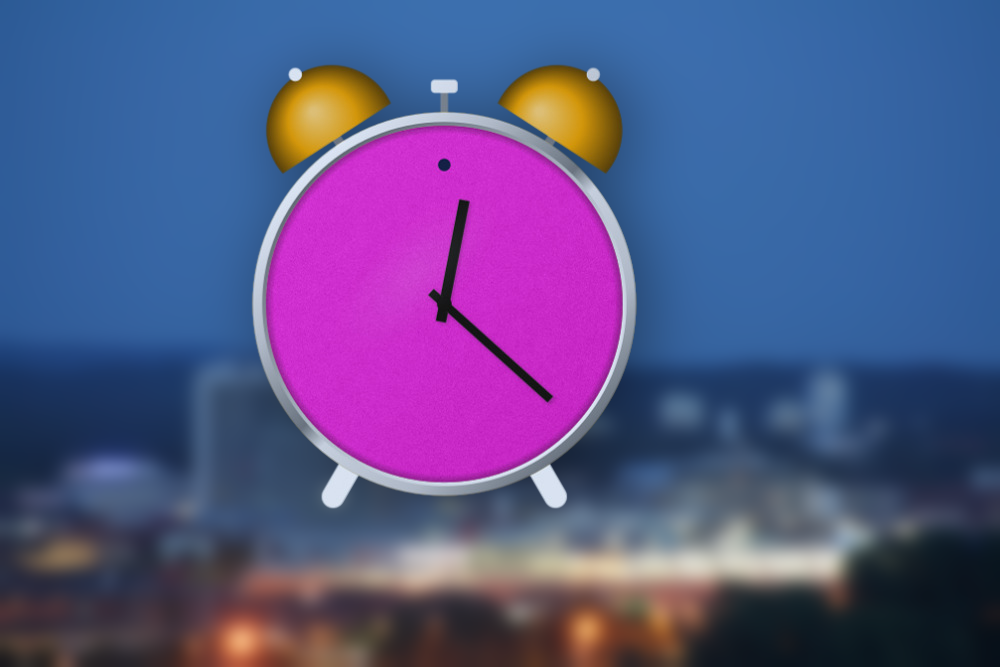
12:22
